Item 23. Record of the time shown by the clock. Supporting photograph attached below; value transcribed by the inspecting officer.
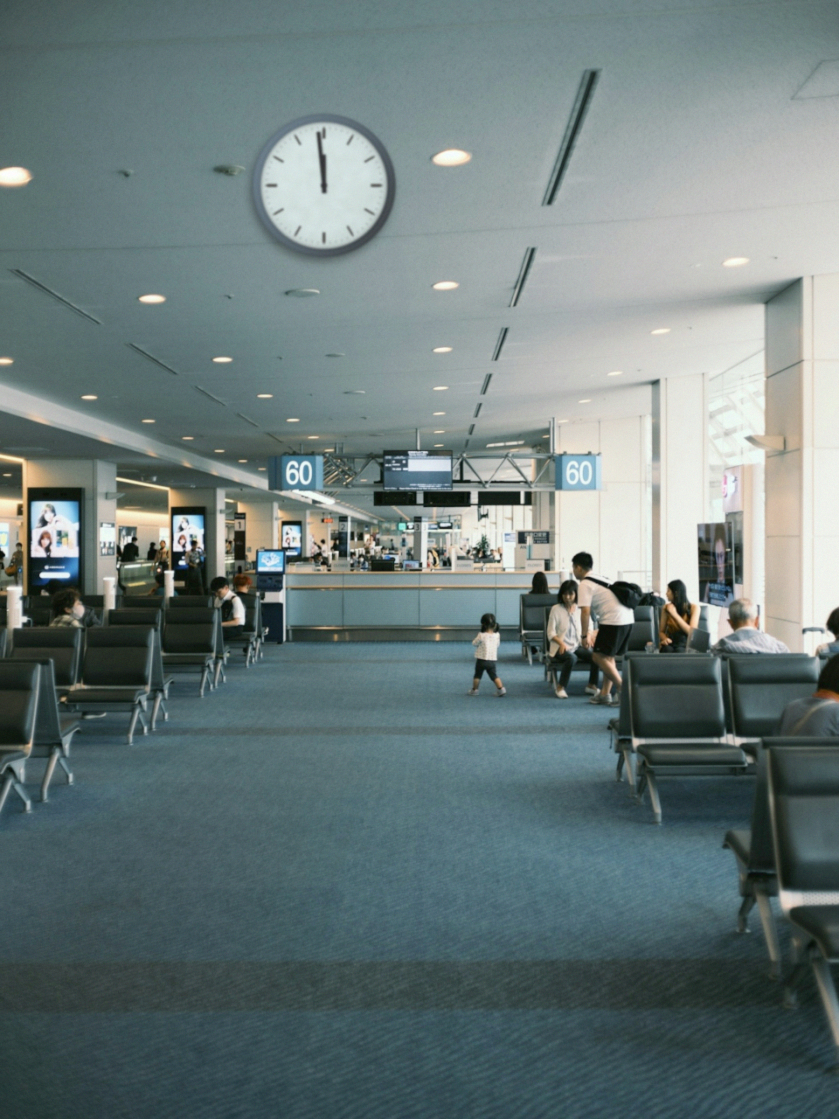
11:59
